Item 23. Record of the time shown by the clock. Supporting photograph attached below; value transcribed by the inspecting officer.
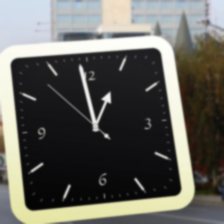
12:58:53
